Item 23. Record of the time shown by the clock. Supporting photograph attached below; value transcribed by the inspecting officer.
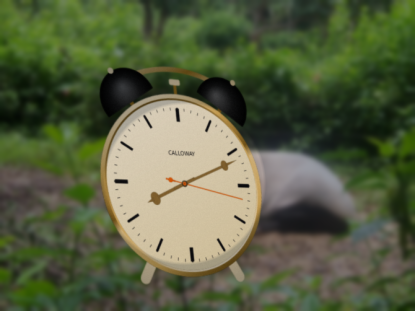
8:11:17
